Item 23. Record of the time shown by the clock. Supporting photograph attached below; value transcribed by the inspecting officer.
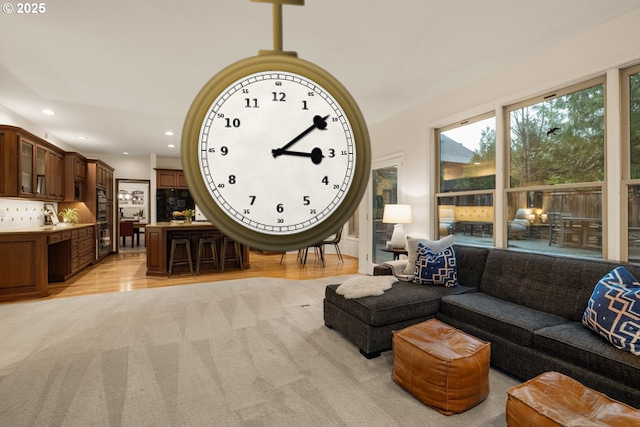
3:09
